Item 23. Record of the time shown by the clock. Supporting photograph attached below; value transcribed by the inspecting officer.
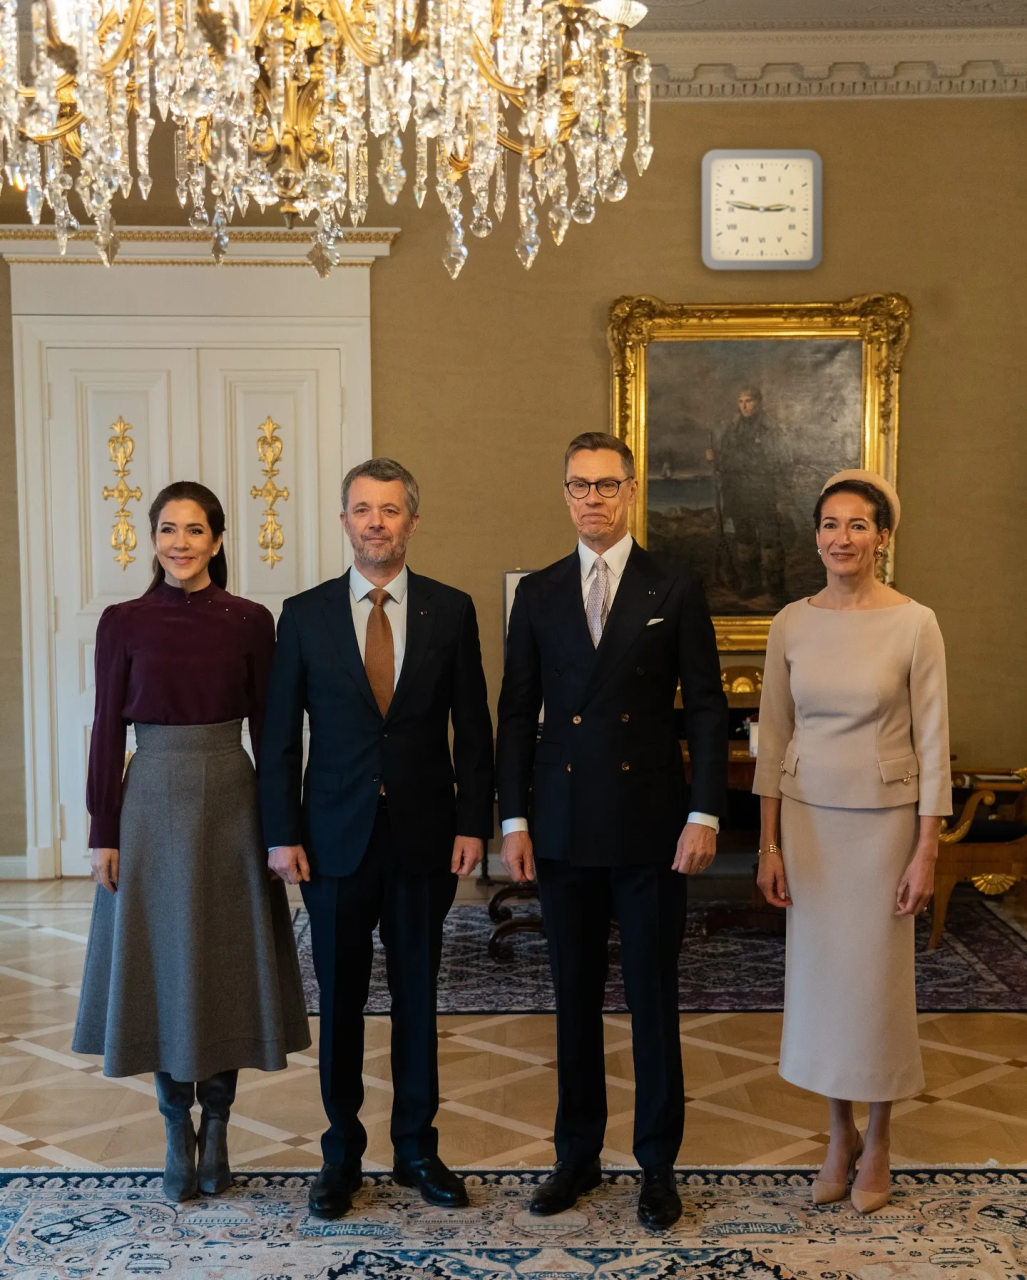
2:47
